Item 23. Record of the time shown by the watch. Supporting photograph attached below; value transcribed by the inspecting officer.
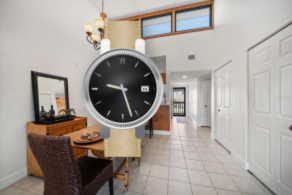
9:27
